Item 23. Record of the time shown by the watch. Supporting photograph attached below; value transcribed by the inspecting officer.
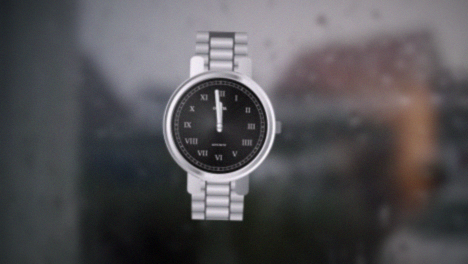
11:59
